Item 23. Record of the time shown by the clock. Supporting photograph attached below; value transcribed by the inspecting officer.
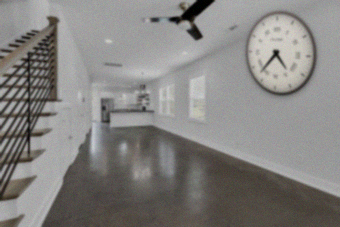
4:37
